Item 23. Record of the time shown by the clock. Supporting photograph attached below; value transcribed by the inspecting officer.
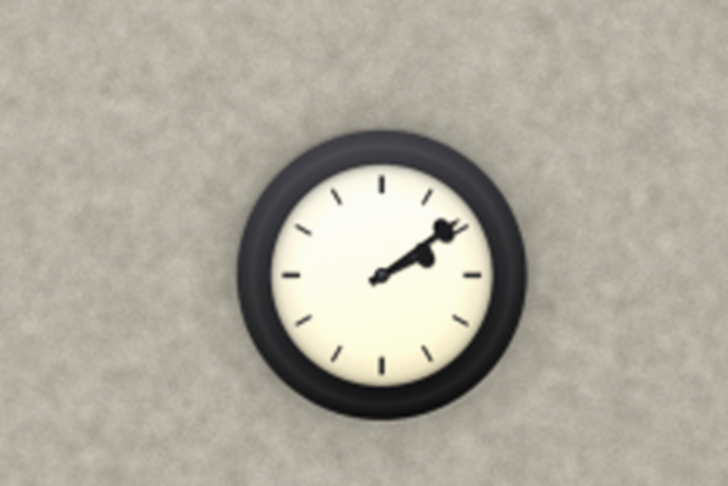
2:09
